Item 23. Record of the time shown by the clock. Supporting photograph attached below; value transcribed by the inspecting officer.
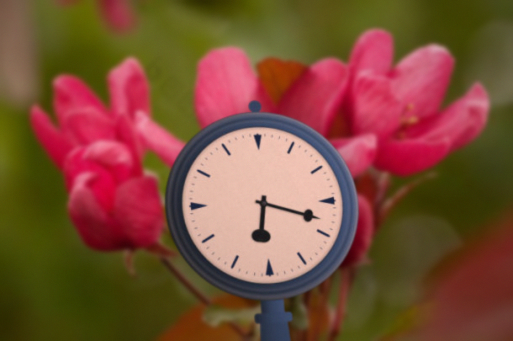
6:18
